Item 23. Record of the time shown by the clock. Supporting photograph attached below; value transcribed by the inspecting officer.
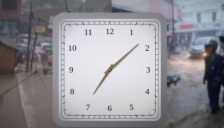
7:08
